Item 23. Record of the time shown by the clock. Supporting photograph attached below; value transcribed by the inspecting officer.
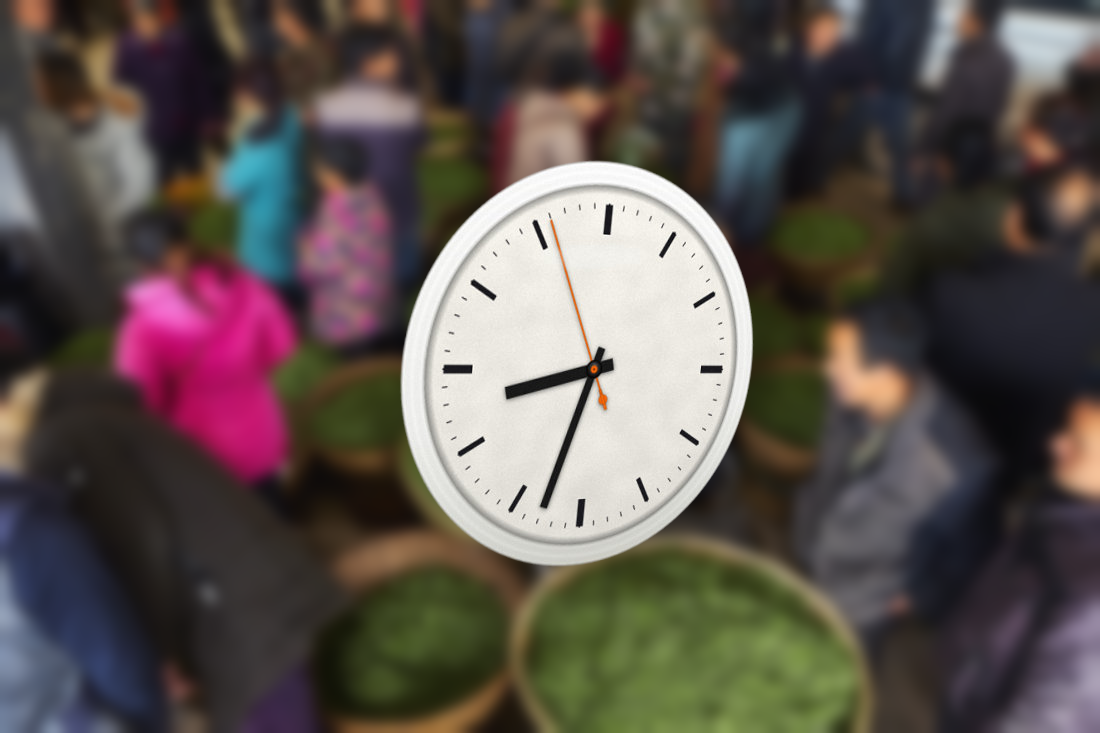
8:32:56
